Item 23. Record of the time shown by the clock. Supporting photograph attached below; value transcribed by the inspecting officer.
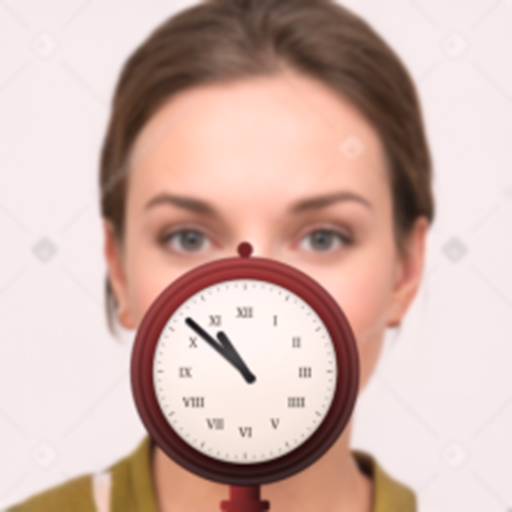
10:52
